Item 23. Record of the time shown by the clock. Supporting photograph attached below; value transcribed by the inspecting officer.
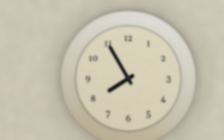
7:55
